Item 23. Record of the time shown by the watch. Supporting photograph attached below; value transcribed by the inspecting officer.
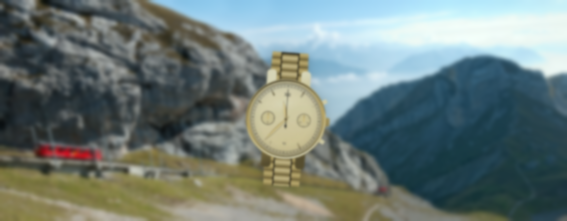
11:37
